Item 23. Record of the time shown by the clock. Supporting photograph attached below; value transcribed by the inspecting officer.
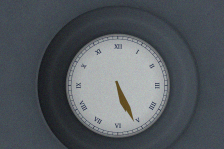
5:26
